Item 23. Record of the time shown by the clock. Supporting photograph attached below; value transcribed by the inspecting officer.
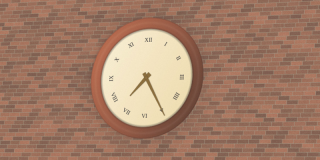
7:25
